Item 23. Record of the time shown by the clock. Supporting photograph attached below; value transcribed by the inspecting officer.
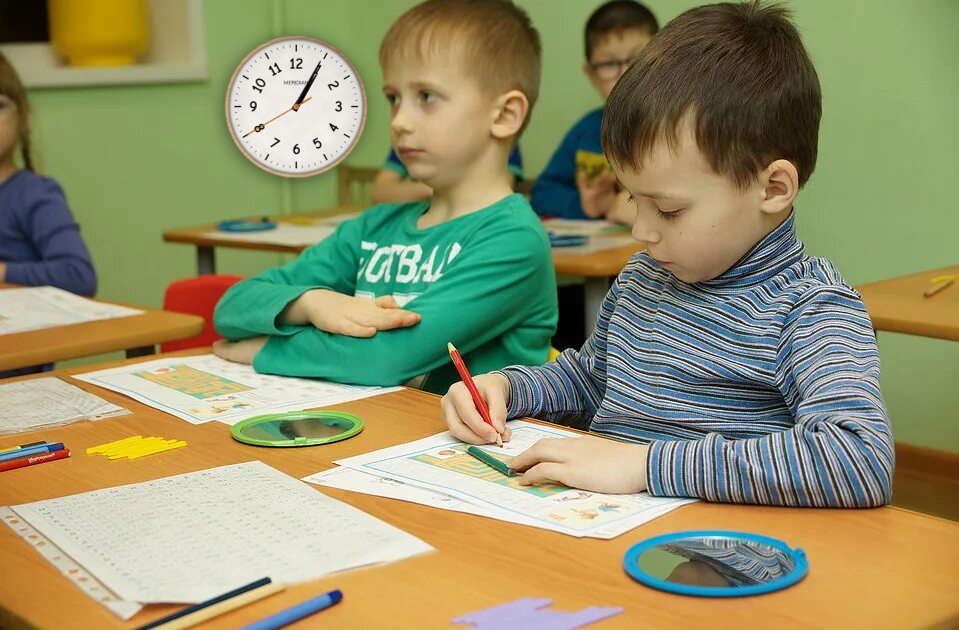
1:04:40
